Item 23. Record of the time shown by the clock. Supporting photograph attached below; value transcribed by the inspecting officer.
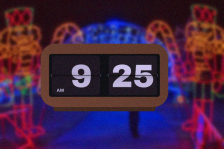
9:25
